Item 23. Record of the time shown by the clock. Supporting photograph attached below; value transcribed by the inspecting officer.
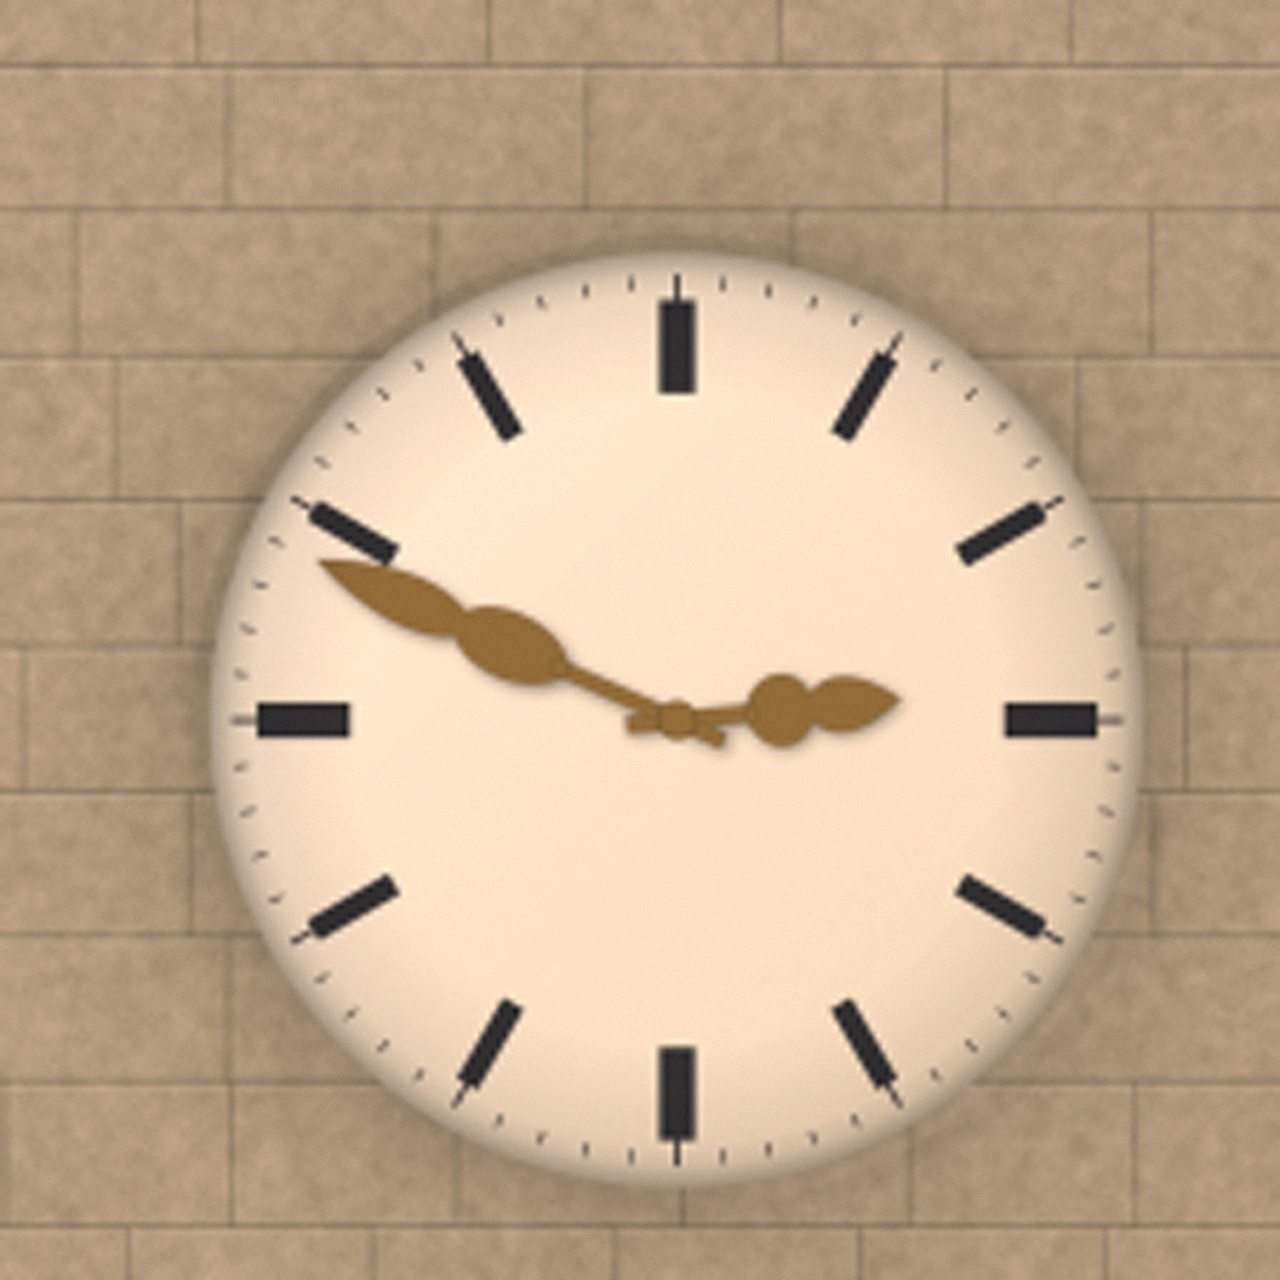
2:49
